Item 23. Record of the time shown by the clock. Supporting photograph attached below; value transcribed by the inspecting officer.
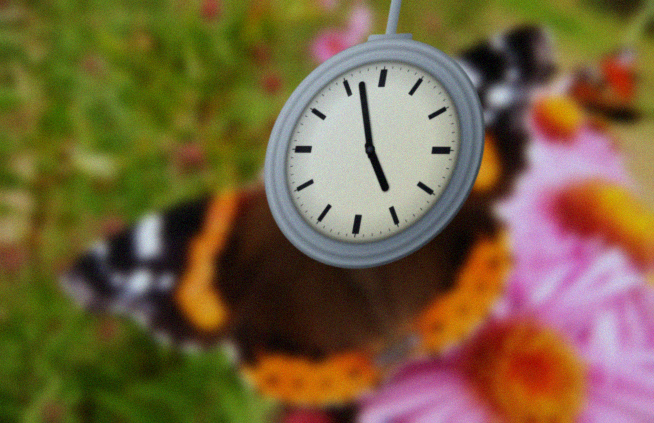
4:57
